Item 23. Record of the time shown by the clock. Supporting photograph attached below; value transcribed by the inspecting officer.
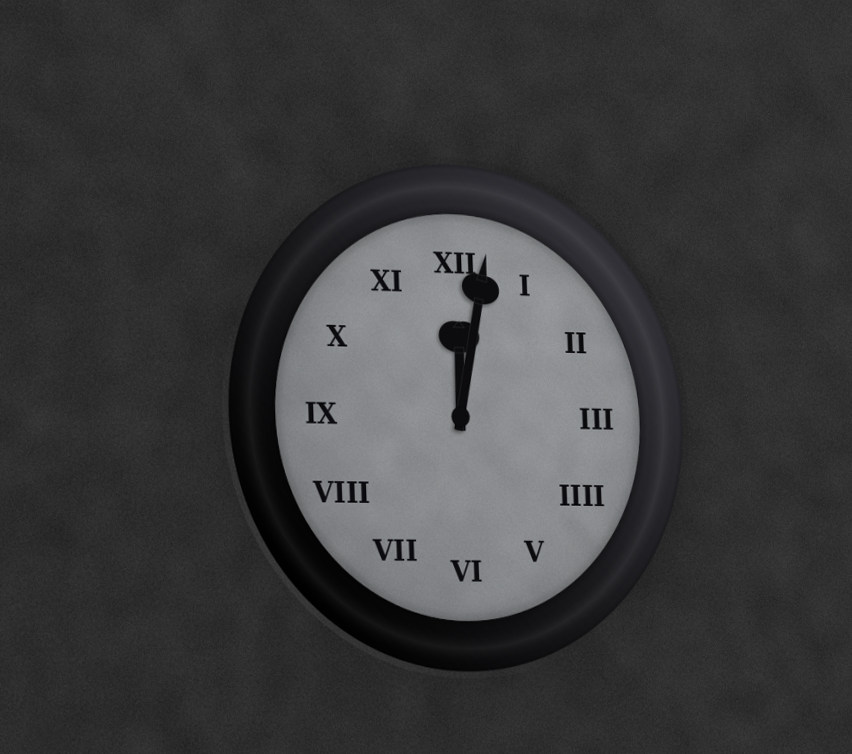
12:02
